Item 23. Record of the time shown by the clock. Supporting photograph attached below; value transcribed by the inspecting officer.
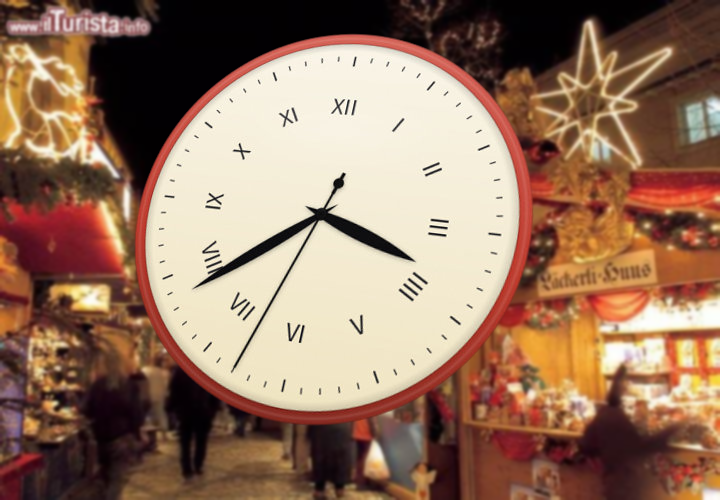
3:38:33
